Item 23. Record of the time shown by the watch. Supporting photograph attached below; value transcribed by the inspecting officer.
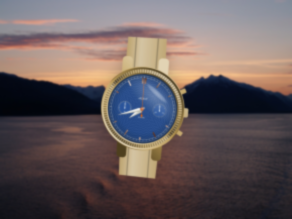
7:42
